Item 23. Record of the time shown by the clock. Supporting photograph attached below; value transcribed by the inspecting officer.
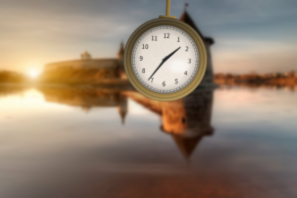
1:36
